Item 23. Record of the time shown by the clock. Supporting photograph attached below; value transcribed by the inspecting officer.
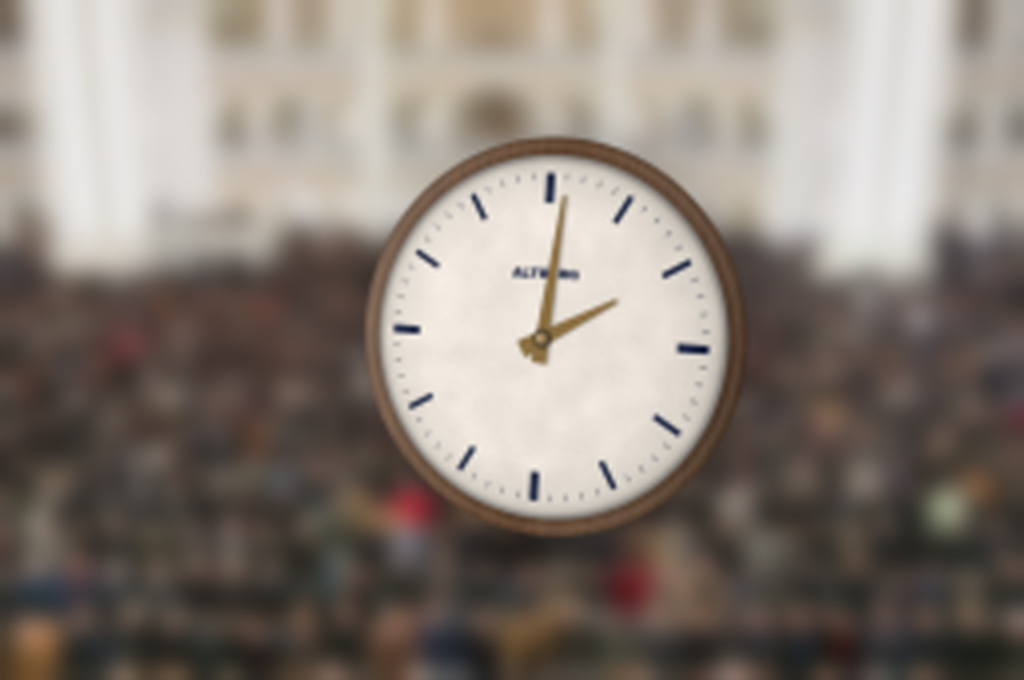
2:01
